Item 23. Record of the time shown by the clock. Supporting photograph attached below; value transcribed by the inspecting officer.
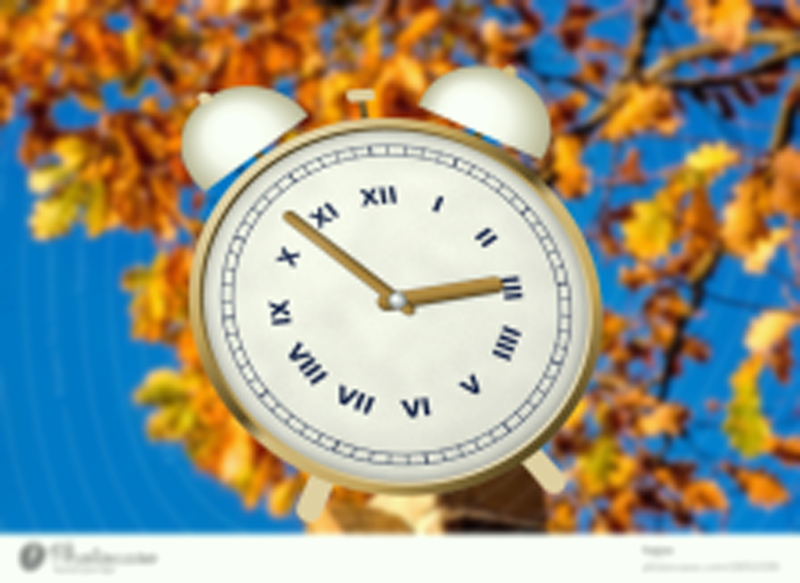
2:53
